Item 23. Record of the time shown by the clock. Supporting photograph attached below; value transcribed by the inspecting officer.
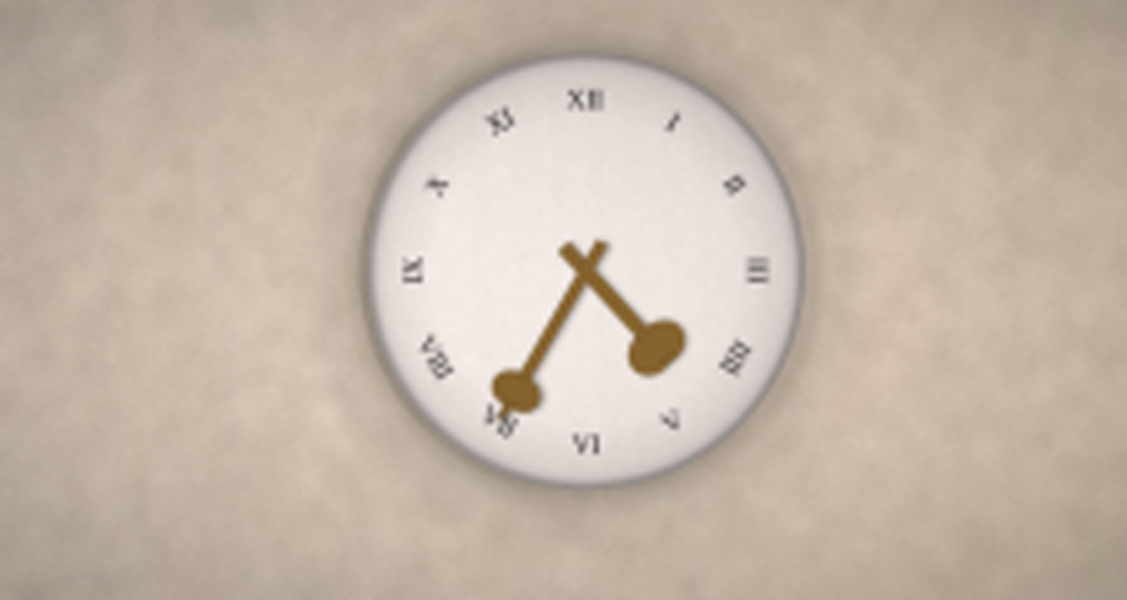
4:35
